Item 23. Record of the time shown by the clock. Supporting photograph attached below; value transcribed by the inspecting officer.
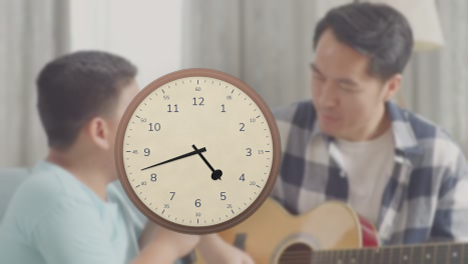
4:42
